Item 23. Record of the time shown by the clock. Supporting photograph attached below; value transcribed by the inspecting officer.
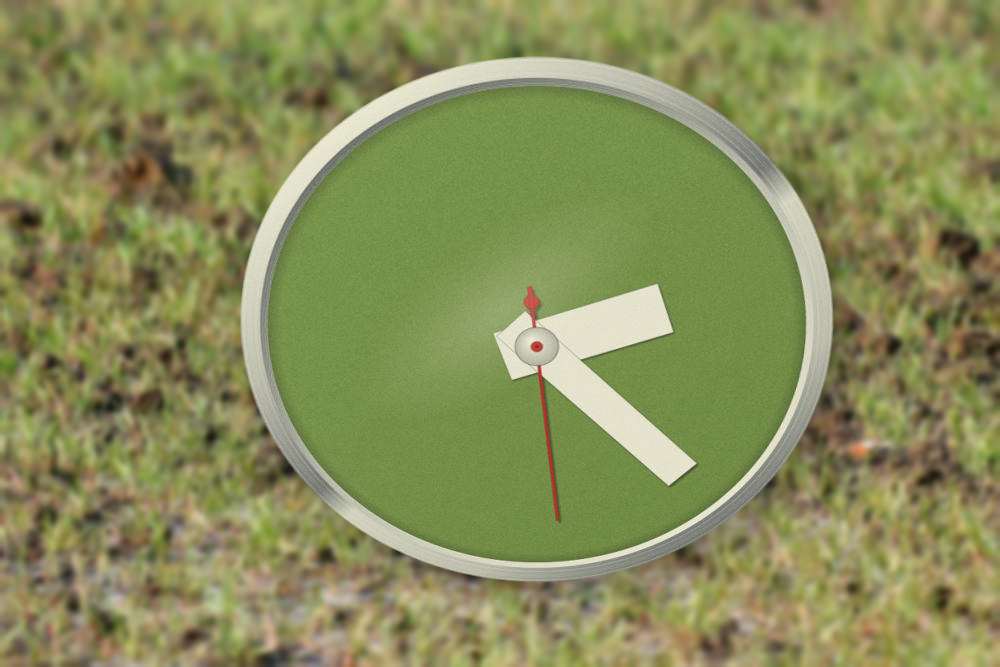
2:22:29
